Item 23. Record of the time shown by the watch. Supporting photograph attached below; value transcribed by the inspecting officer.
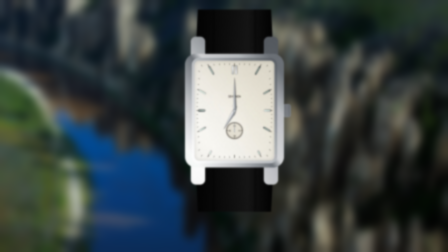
7:00
